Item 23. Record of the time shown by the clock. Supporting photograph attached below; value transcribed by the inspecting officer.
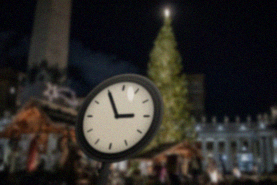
2:55
